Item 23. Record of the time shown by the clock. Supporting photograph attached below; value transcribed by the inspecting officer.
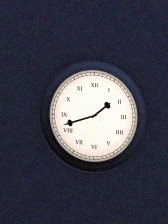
1:42
